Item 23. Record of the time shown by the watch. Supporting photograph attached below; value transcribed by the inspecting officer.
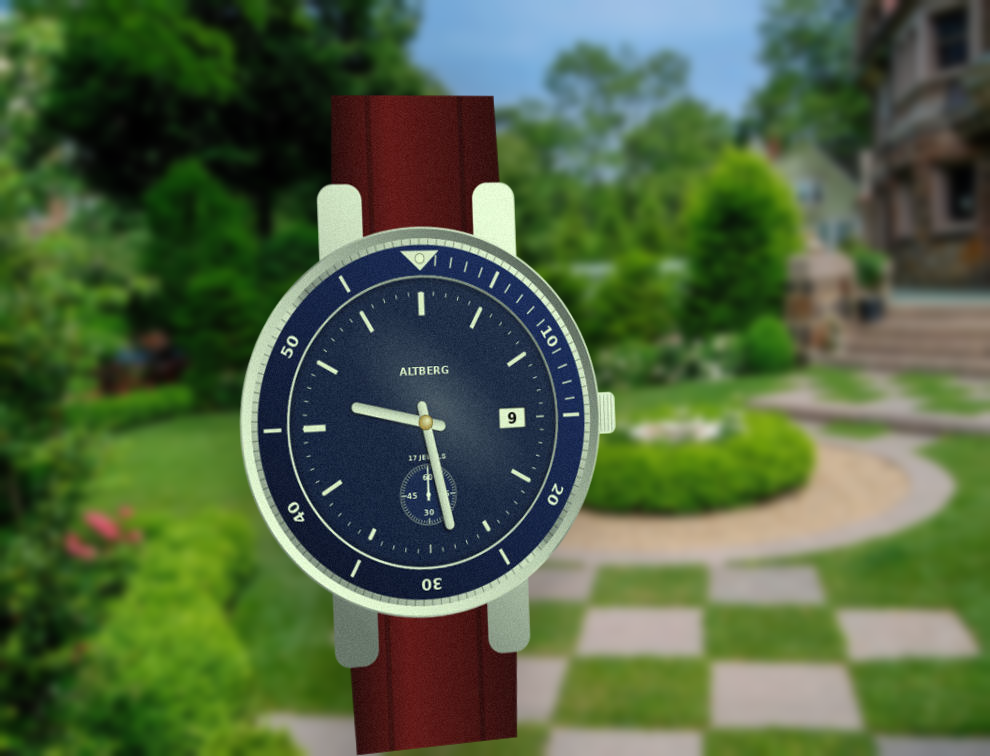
9:28
